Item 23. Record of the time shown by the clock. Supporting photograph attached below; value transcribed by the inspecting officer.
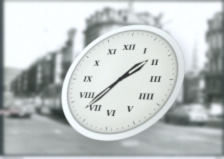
1:37
